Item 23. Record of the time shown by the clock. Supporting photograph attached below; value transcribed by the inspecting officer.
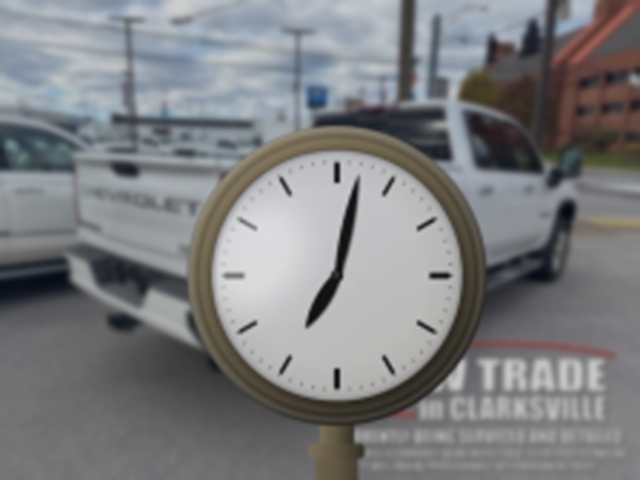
7:02
